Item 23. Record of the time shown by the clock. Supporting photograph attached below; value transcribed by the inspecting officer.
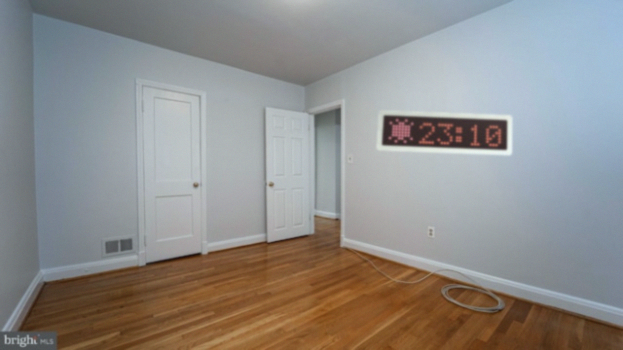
23:10
